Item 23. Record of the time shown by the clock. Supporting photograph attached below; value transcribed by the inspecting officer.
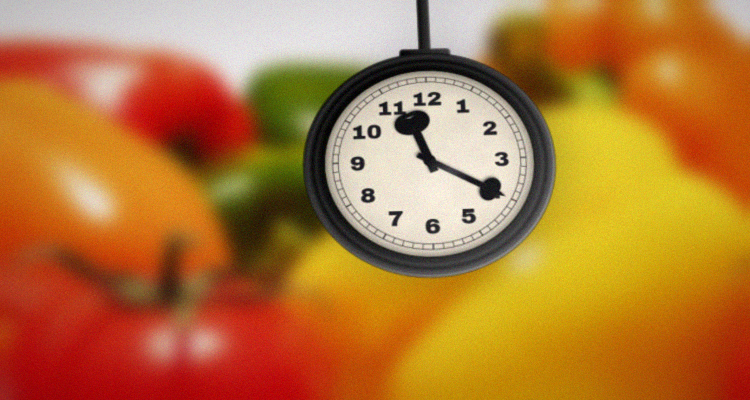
11:20
